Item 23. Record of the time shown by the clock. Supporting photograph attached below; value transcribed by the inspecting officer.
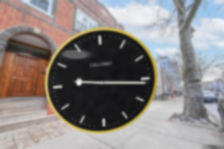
9:16
